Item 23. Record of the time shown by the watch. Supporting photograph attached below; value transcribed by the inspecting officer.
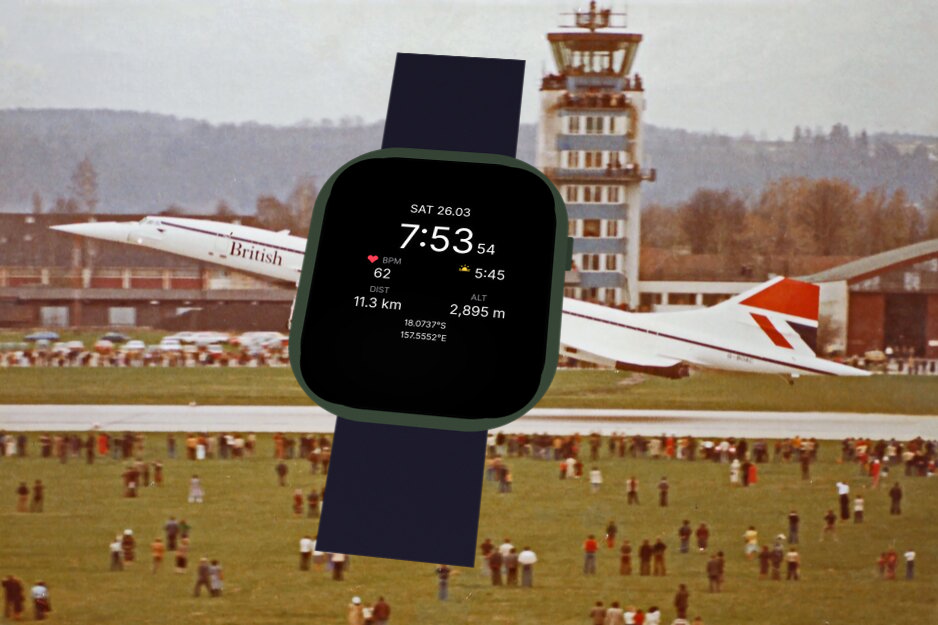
7:53:54
